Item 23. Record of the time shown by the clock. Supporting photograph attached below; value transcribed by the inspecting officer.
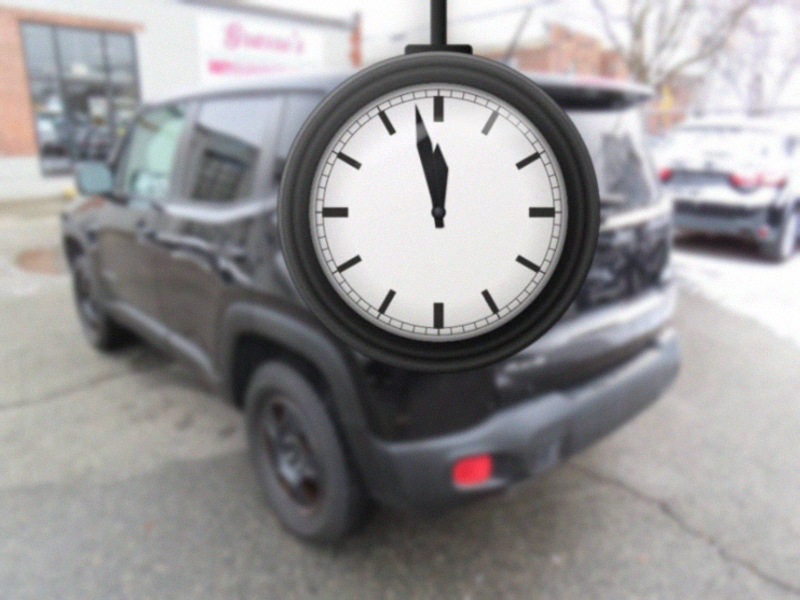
11:58
